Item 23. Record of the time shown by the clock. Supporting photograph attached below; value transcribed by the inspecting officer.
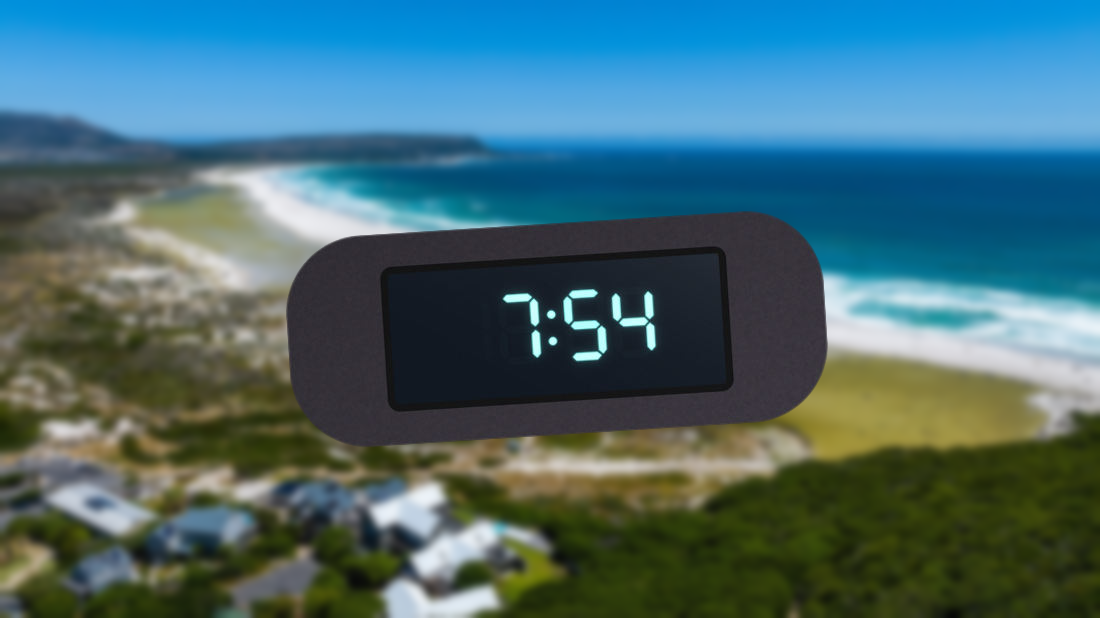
7:54
